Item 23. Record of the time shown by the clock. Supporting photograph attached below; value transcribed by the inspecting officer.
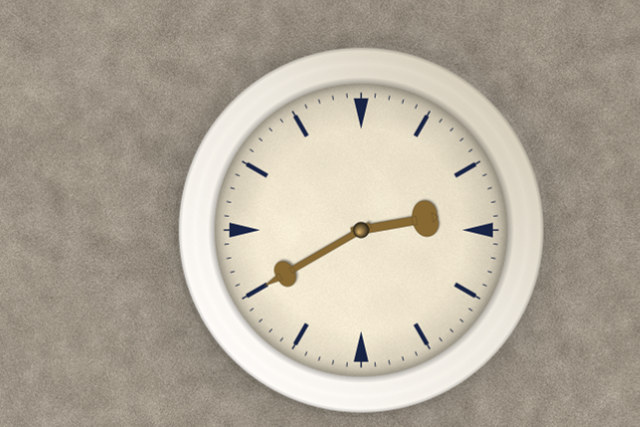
2:40
